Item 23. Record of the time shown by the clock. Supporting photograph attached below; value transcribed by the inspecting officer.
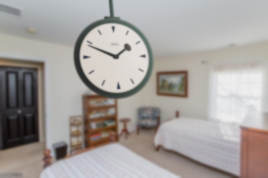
1:49
